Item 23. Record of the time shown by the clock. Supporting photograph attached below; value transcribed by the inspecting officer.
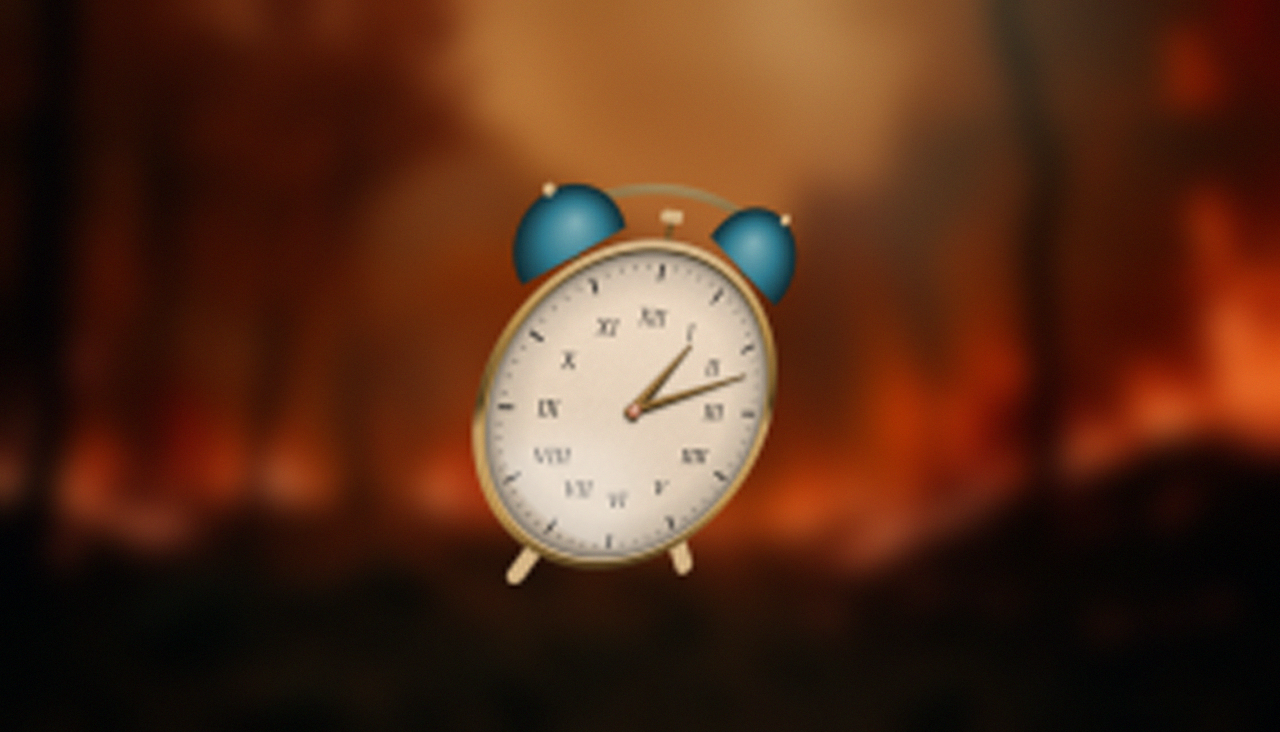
1:12
